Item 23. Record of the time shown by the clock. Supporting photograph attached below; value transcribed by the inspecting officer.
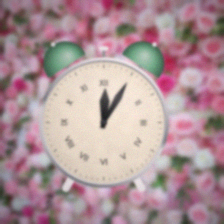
12:05
